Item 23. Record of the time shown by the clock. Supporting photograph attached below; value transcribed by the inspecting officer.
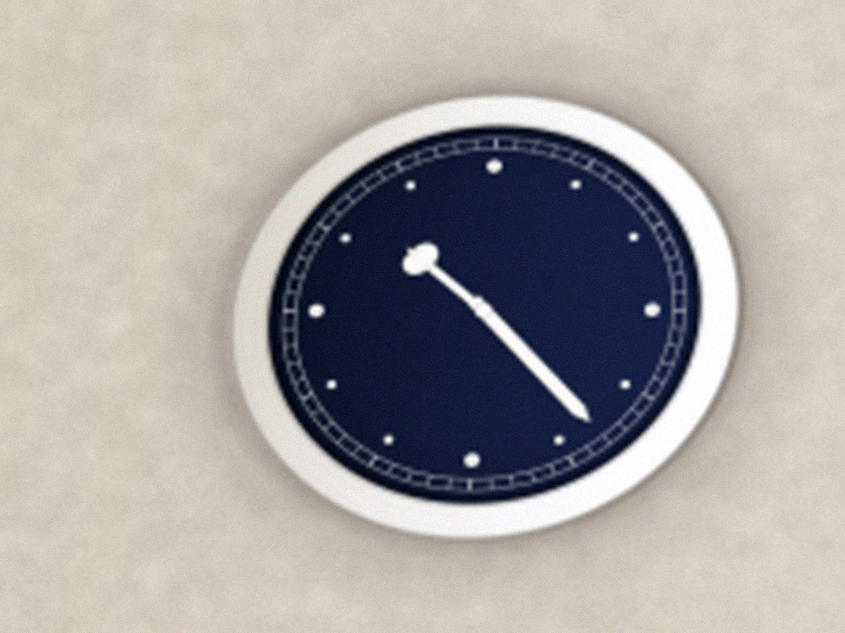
10:23
